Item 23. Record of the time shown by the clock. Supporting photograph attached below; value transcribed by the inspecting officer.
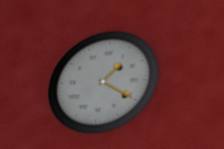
1:20
